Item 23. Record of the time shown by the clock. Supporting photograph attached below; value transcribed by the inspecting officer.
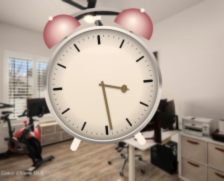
3:29
